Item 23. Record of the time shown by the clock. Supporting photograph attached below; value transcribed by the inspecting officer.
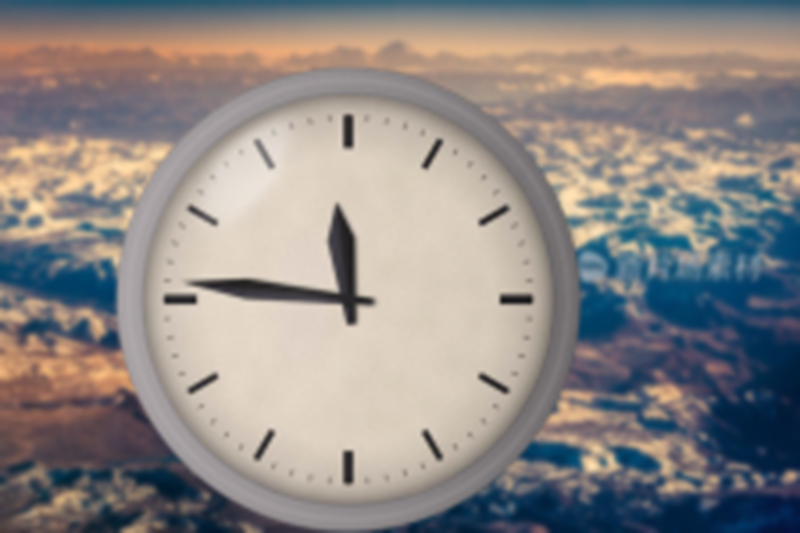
11:46
